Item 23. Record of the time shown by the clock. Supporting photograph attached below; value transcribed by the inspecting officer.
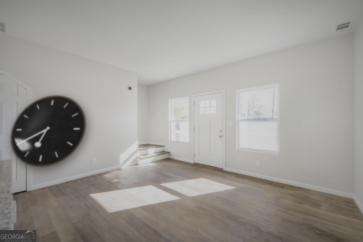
6:40
